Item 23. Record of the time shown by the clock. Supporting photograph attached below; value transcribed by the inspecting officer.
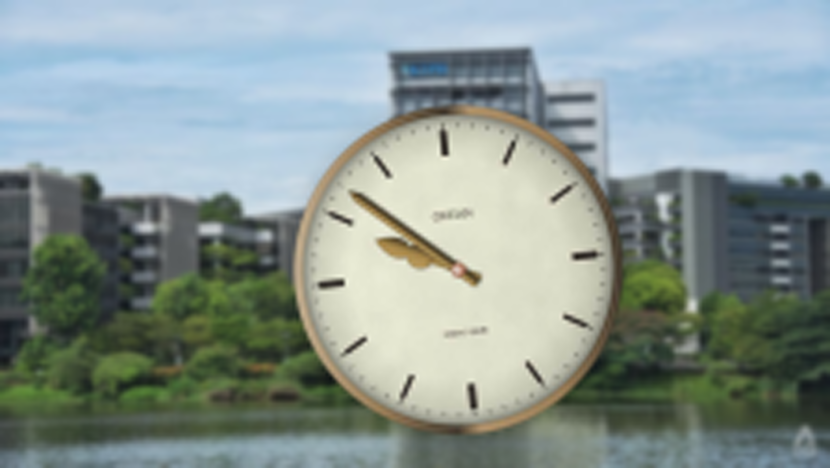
9:52
